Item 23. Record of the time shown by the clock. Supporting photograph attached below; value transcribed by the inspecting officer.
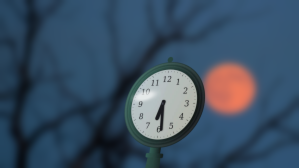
6:29
